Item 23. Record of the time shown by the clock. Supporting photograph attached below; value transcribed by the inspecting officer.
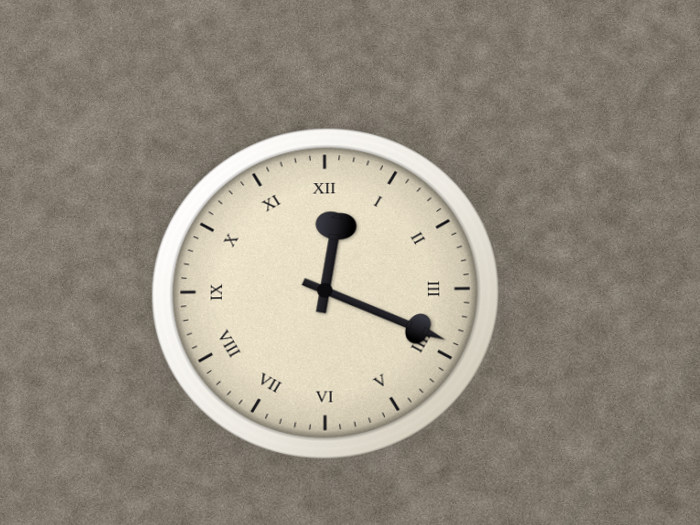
12:19
